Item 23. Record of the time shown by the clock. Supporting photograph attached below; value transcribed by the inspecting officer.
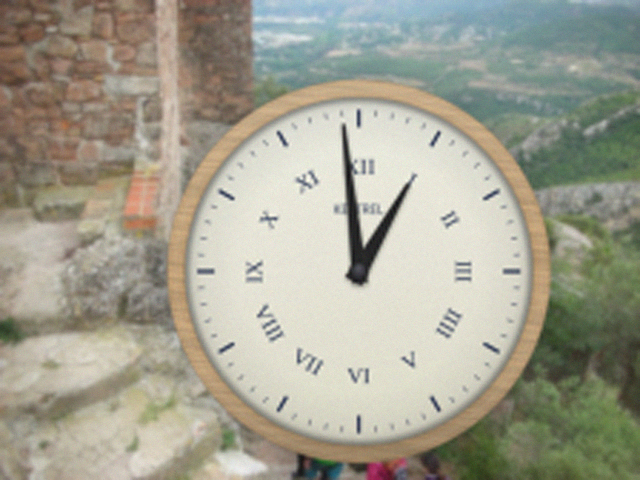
12:59
